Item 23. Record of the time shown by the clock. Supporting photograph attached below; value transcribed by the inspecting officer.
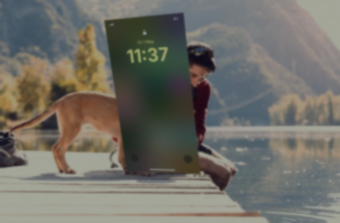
11:37
